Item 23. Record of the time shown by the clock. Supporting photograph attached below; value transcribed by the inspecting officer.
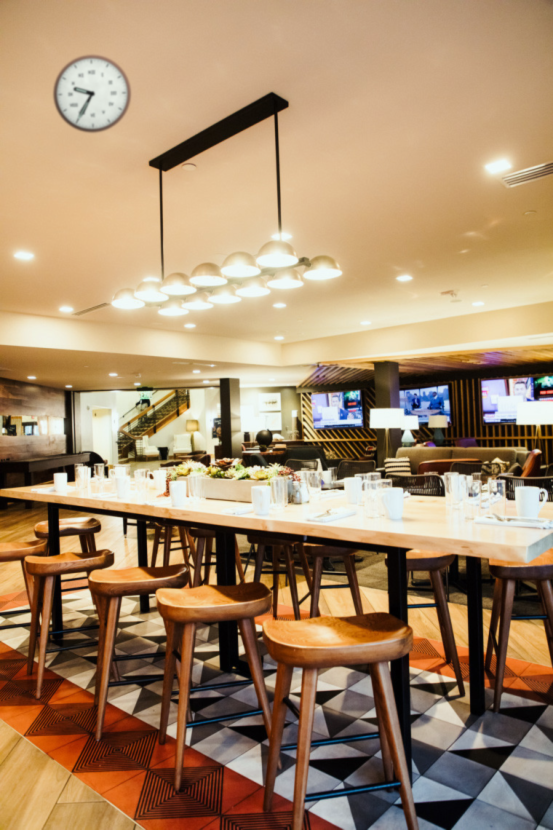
9:35
